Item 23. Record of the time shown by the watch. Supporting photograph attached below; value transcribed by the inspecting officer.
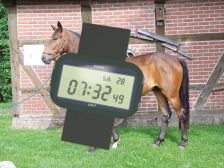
7:32:49
